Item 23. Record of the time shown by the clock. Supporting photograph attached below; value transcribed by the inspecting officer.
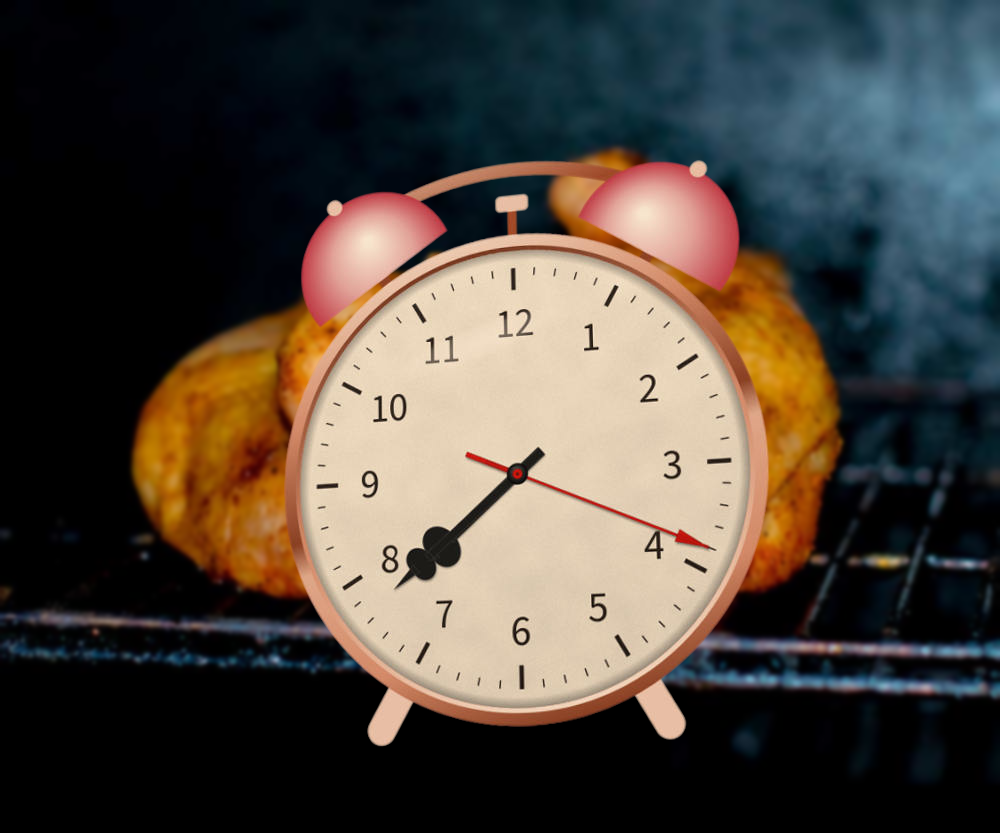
7:38:19
